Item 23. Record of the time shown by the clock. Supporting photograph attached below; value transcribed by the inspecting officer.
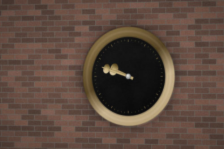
9:48
